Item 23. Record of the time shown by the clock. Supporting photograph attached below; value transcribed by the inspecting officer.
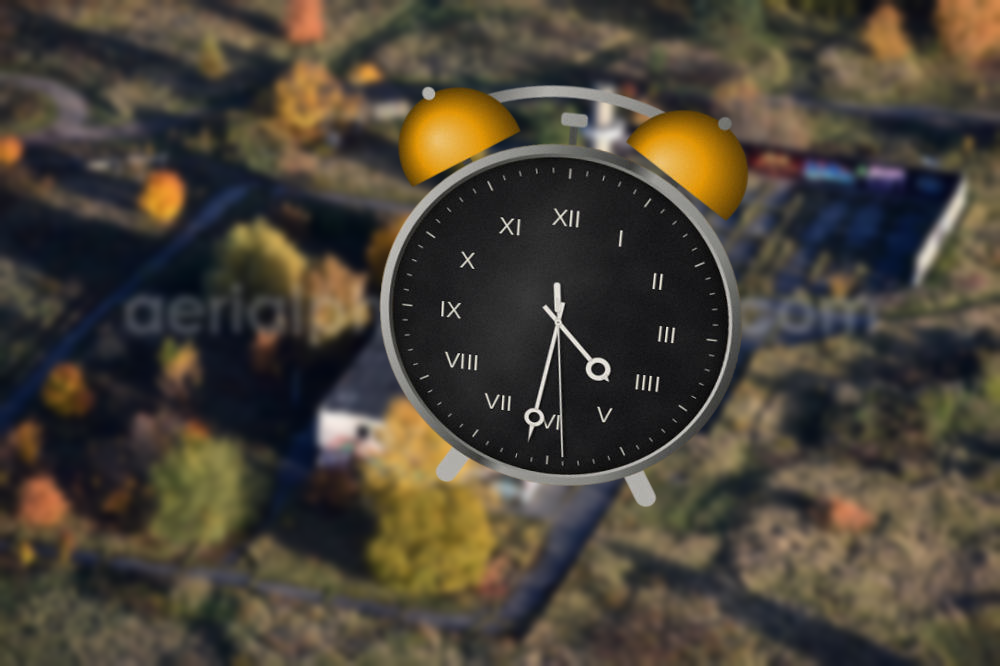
4:31:29
